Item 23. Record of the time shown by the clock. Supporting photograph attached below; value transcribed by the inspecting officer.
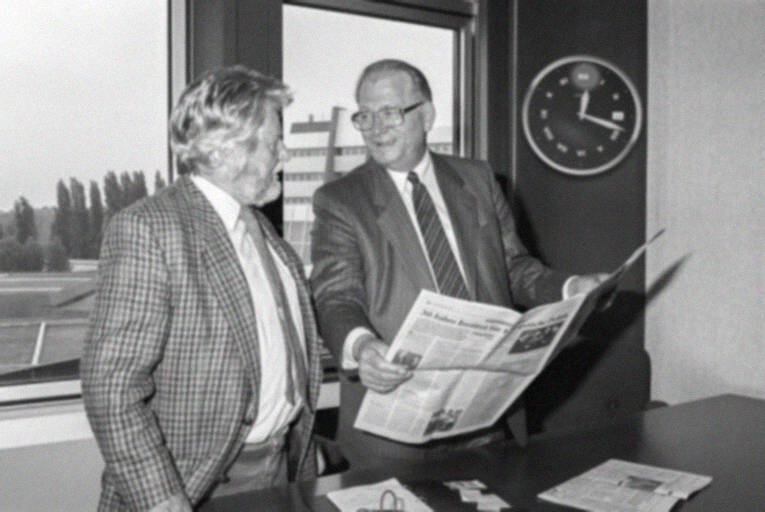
12:18
